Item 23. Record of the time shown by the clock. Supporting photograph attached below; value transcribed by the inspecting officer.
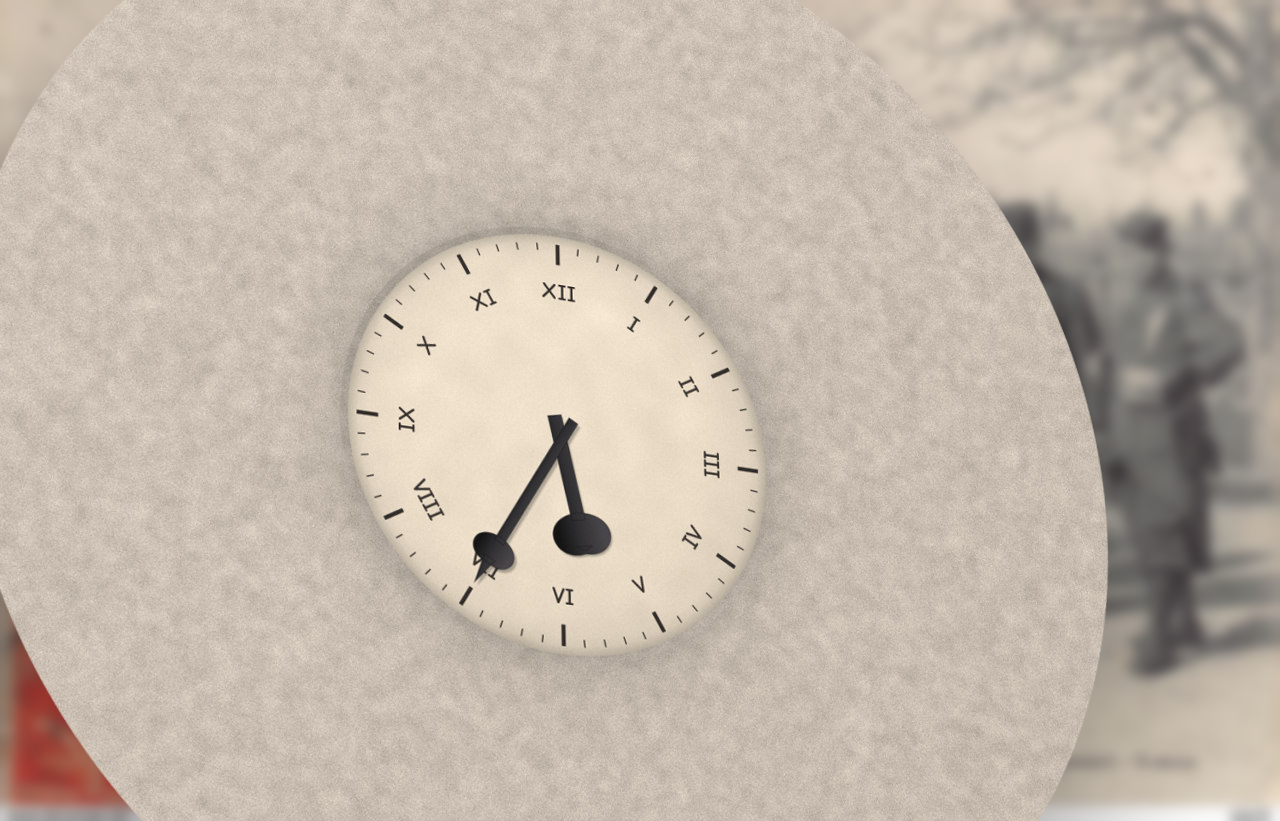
5:35
